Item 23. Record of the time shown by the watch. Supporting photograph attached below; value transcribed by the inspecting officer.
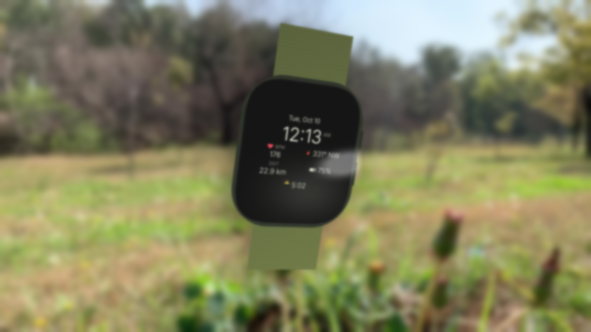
12:13
